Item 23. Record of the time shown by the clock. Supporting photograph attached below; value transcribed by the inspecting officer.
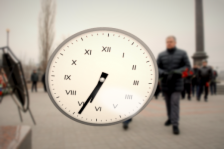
6:34
